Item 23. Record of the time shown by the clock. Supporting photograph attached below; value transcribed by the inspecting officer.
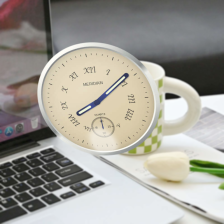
8:09
